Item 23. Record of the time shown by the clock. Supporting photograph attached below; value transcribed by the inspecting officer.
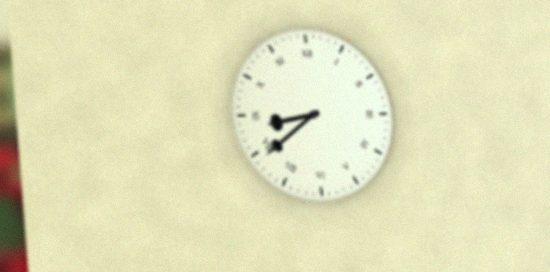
8:39
